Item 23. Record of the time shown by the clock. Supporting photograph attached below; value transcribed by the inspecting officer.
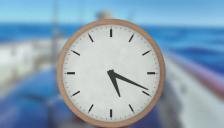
5:19
